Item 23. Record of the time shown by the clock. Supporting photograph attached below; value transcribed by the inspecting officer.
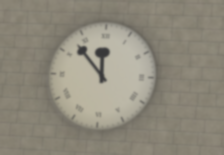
11:53
